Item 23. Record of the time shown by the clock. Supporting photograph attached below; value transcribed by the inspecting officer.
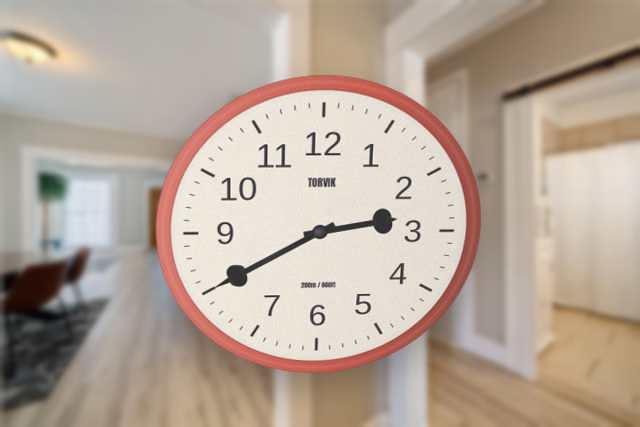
2:40
